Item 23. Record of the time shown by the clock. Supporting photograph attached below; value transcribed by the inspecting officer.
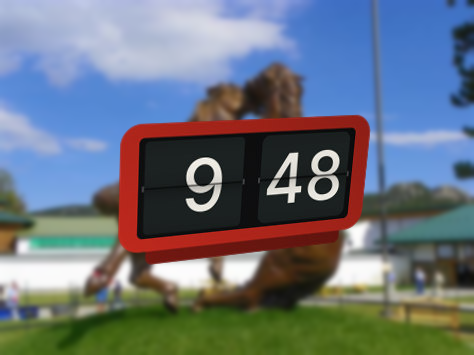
9:48
